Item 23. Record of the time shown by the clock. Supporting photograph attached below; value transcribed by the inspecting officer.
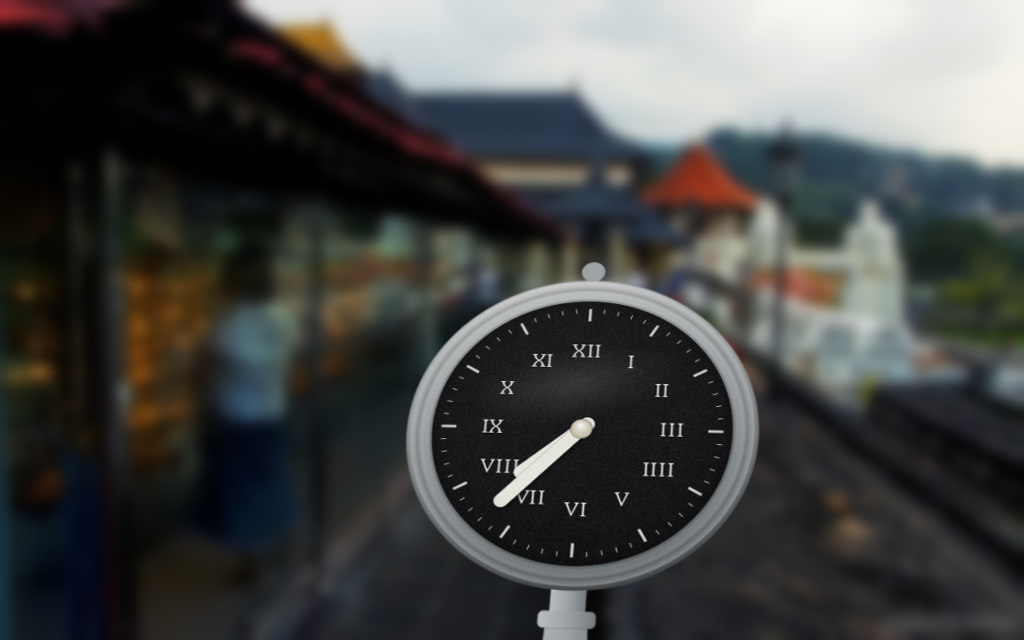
7:37
